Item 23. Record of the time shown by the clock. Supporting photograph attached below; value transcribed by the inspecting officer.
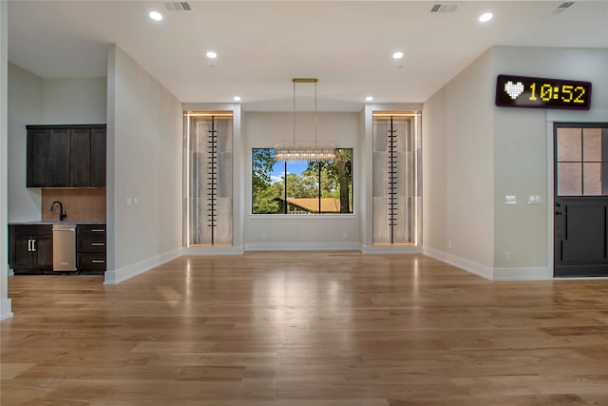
10:52
